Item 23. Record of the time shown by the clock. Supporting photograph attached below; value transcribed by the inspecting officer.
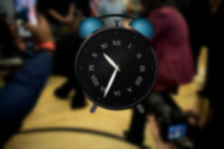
10:34
